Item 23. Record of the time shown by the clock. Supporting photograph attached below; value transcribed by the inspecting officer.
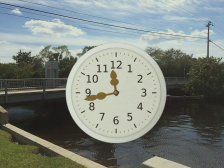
11:43
